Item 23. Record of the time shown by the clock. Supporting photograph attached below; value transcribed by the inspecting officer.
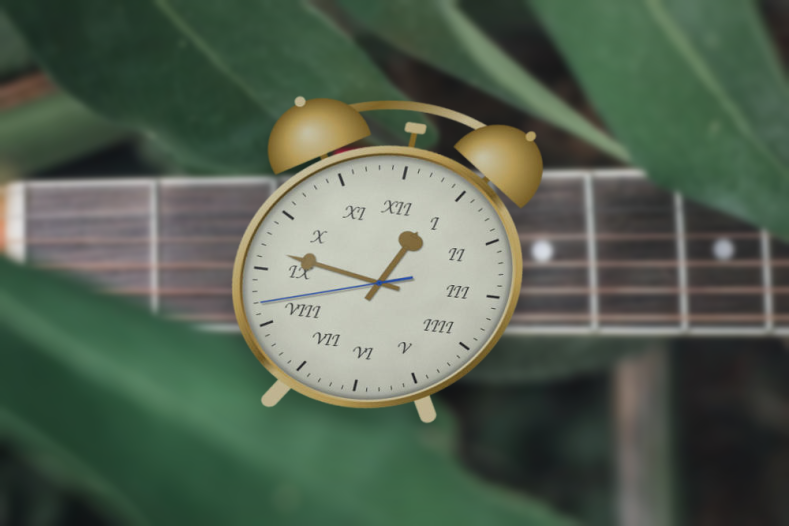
12:46:42
